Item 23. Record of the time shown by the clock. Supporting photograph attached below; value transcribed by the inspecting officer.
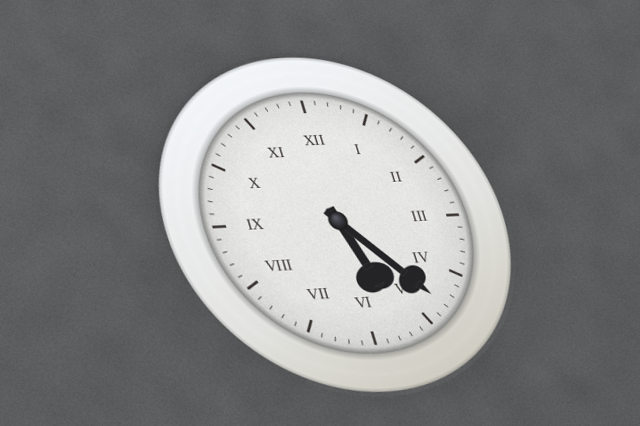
5:23
